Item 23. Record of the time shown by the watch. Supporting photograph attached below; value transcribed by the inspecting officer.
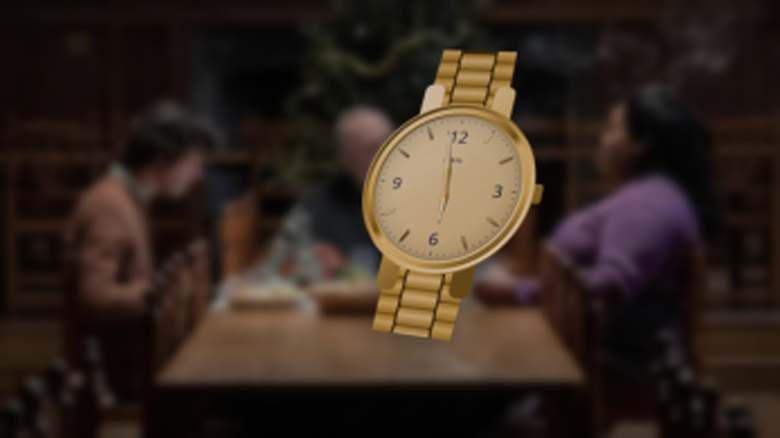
5:58
